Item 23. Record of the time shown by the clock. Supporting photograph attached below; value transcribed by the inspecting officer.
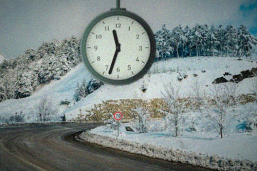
11:33
